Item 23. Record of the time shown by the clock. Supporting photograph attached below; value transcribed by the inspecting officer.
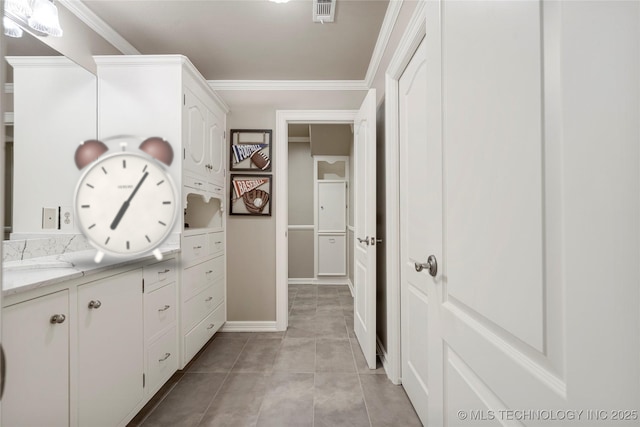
7:06
